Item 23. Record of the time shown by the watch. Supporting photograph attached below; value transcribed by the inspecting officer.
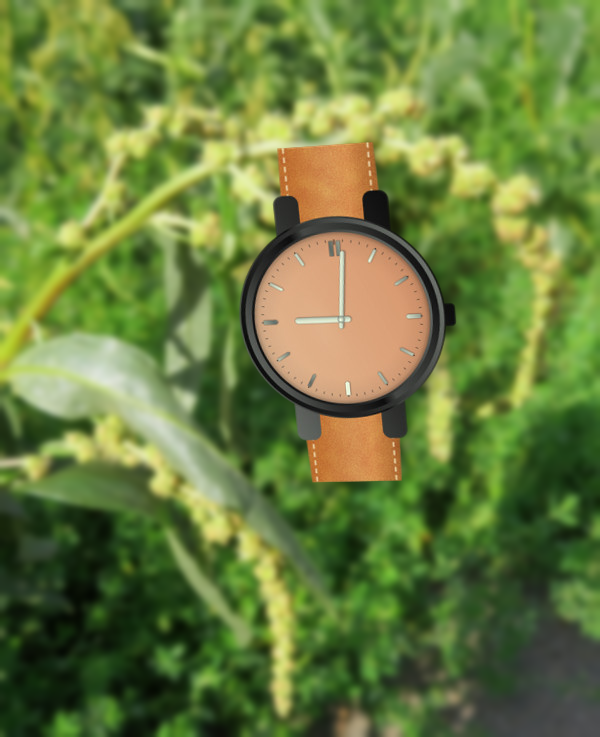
9:01
